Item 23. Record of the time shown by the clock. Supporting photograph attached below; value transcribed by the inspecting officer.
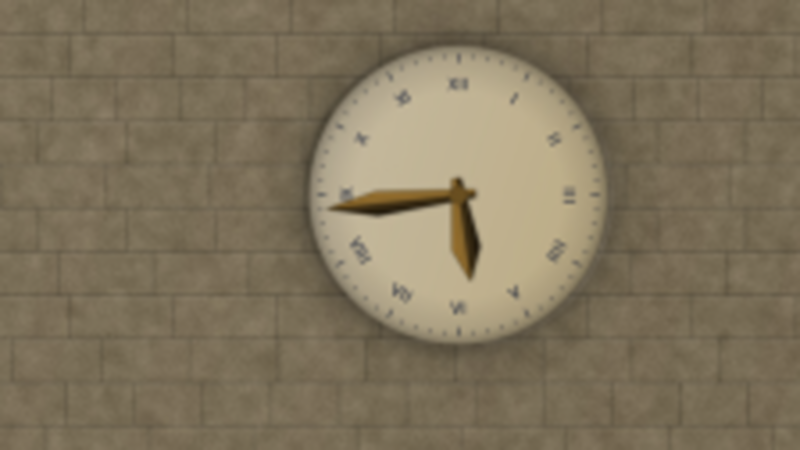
5:44
